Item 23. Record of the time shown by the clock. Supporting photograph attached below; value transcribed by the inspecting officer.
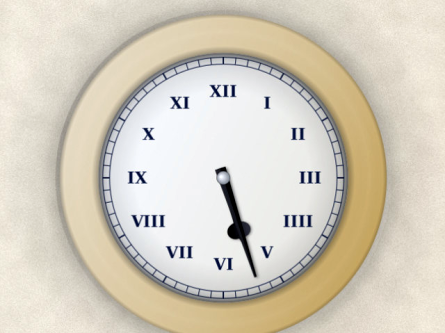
5:27
